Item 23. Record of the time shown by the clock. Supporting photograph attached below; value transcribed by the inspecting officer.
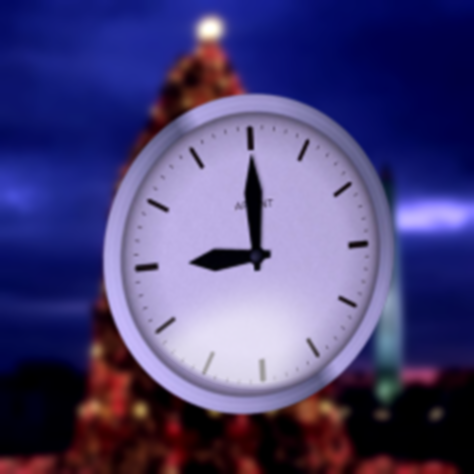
9:00
